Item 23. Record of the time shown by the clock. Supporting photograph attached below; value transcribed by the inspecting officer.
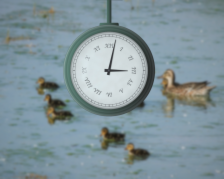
3:02
